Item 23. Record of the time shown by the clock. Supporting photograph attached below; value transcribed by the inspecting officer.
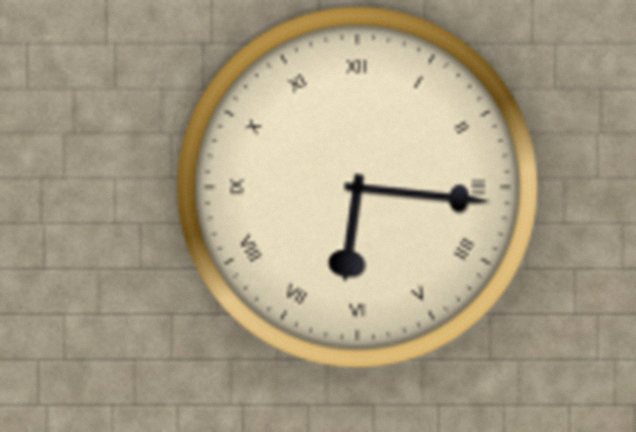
6:16
